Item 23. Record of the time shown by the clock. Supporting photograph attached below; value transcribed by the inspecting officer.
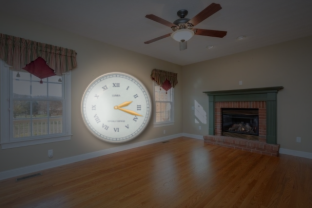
2:18
